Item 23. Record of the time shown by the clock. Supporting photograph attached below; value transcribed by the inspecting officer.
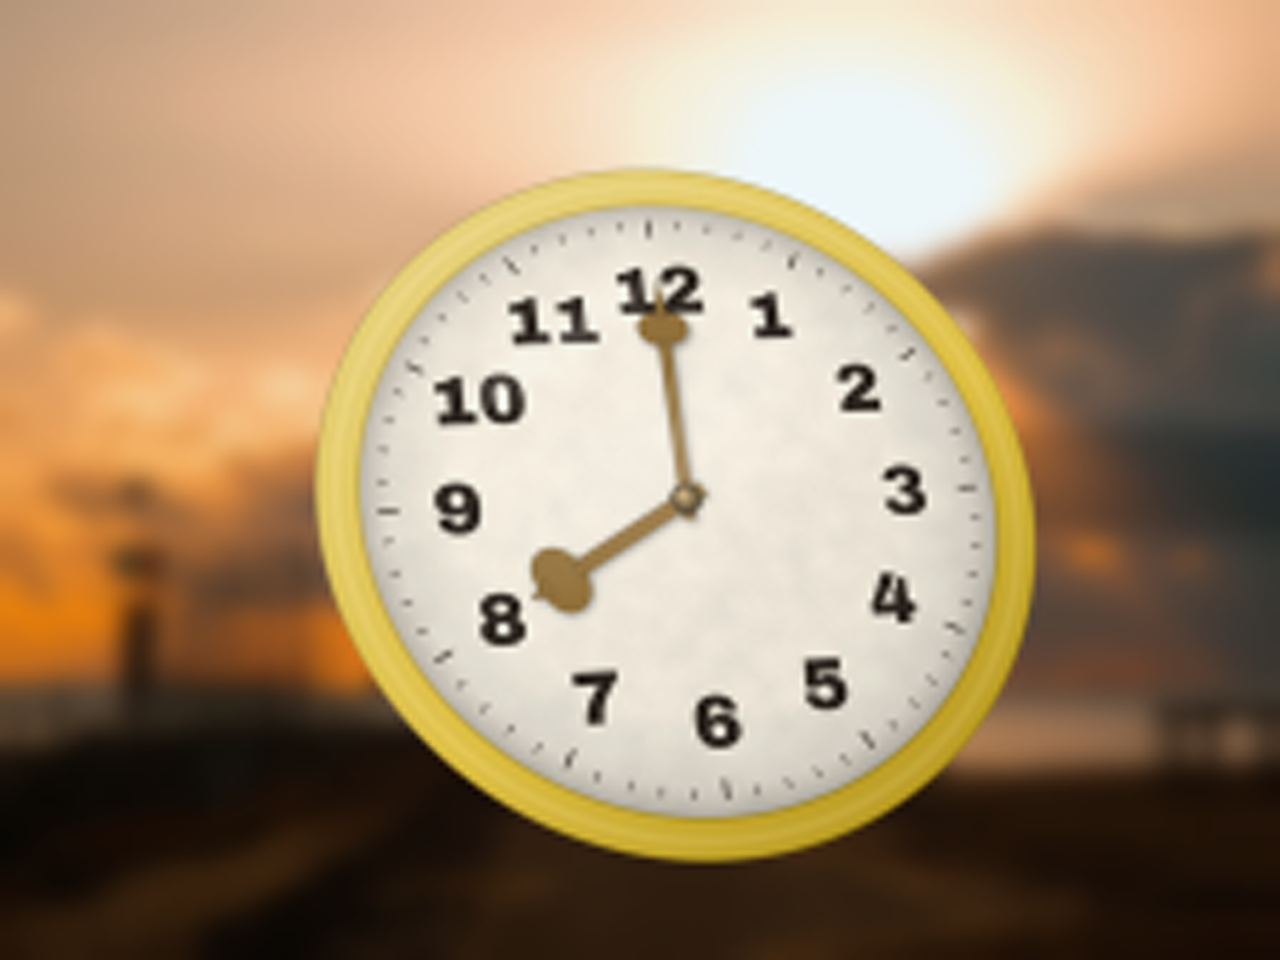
8:00
